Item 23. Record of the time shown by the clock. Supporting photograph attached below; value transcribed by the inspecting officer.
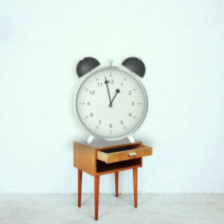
12:58
